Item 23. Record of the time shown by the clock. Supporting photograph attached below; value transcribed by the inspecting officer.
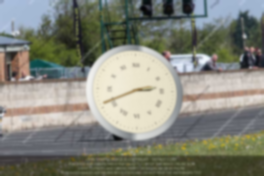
2:41
